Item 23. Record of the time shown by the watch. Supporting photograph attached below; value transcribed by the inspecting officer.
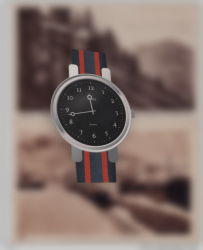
11:43
